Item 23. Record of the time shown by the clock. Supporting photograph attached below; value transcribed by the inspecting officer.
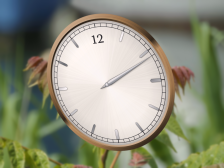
2:11
